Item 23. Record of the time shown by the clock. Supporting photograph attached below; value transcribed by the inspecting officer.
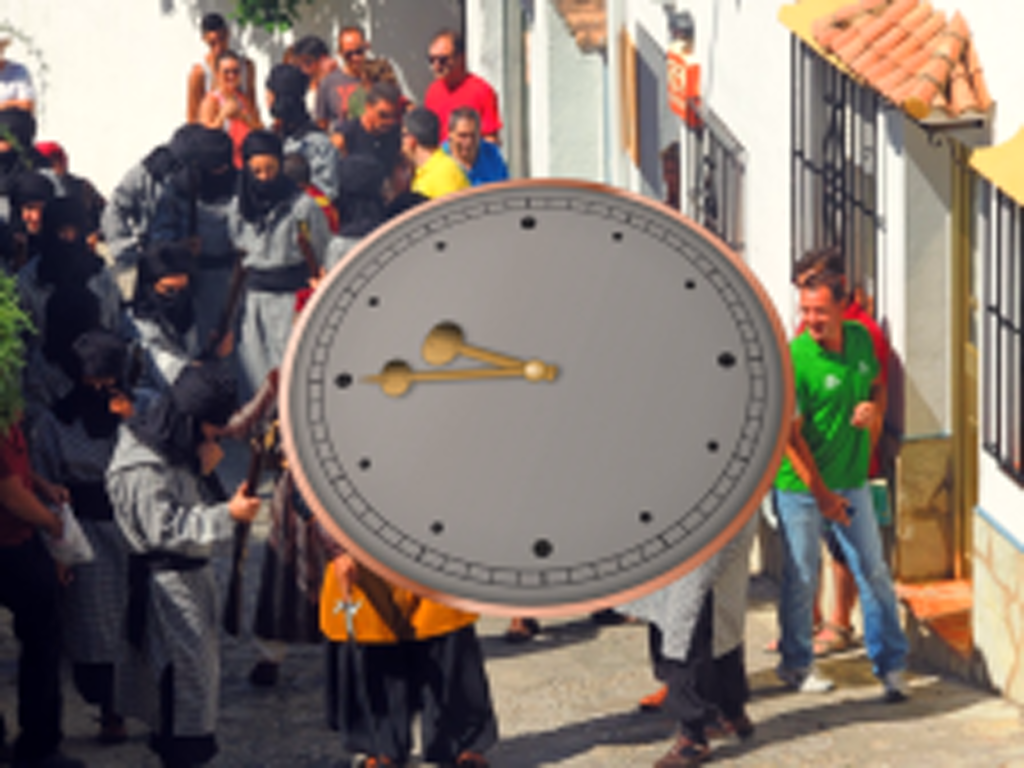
9:45
